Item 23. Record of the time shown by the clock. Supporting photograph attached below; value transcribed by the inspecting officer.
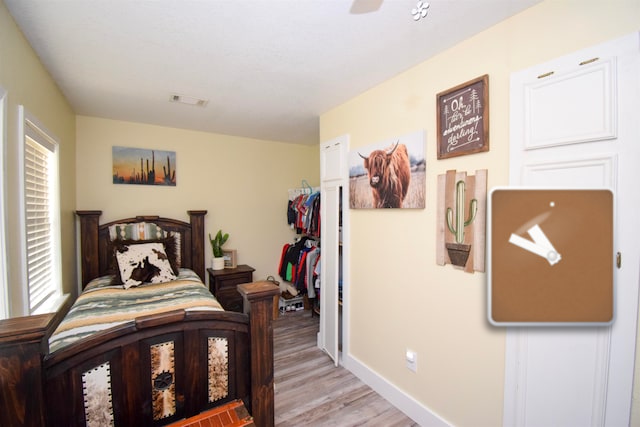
10:49
